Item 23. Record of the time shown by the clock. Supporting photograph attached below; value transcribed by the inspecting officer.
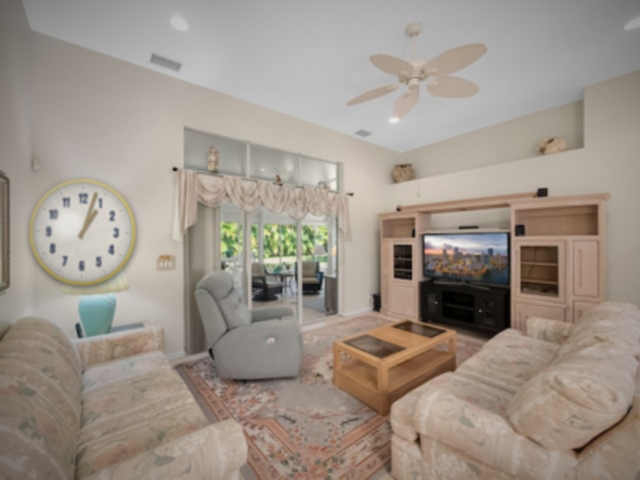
1:03
